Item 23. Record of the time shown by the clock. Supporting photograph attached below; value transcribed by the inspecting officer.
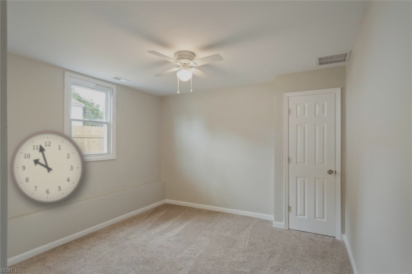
9:57
